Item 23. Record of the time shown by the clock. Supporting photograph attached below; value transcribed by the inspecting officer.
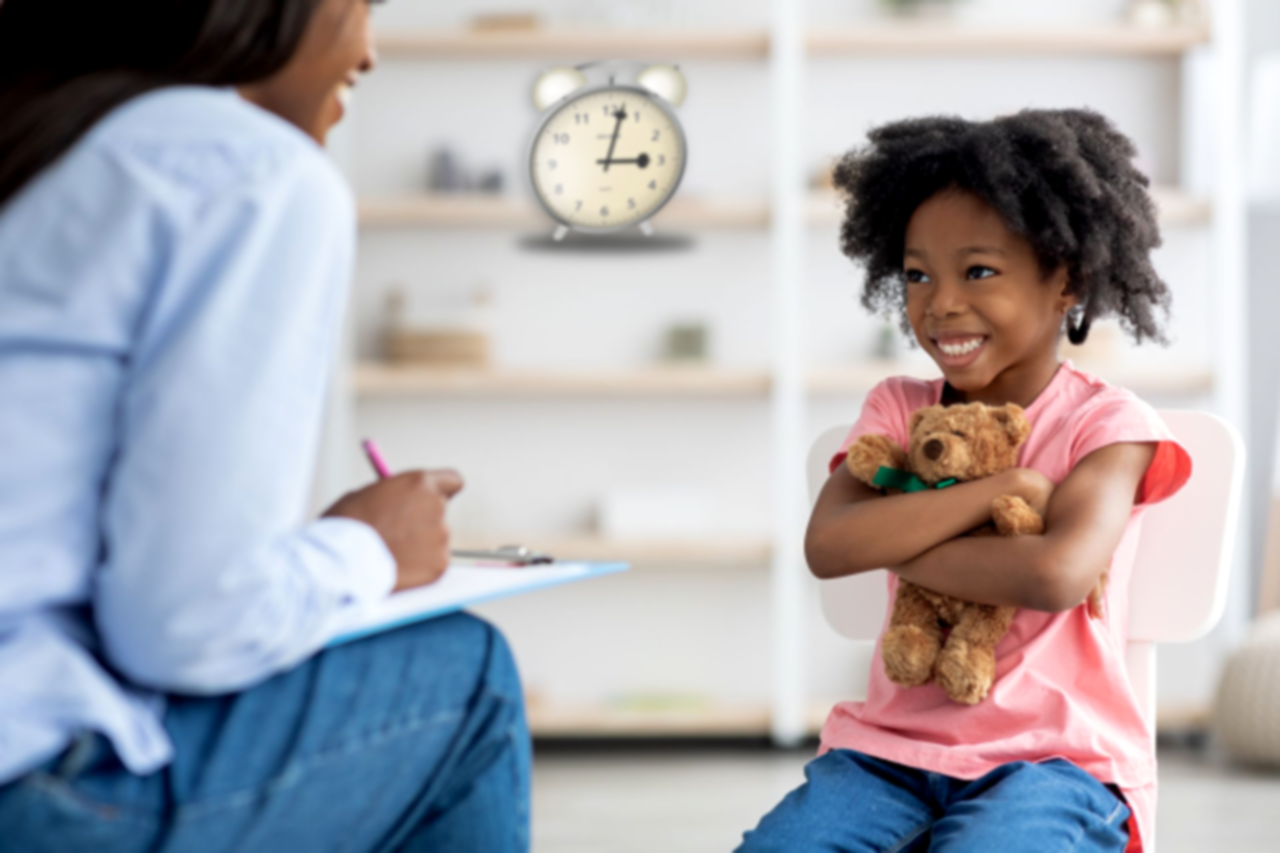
3:02
